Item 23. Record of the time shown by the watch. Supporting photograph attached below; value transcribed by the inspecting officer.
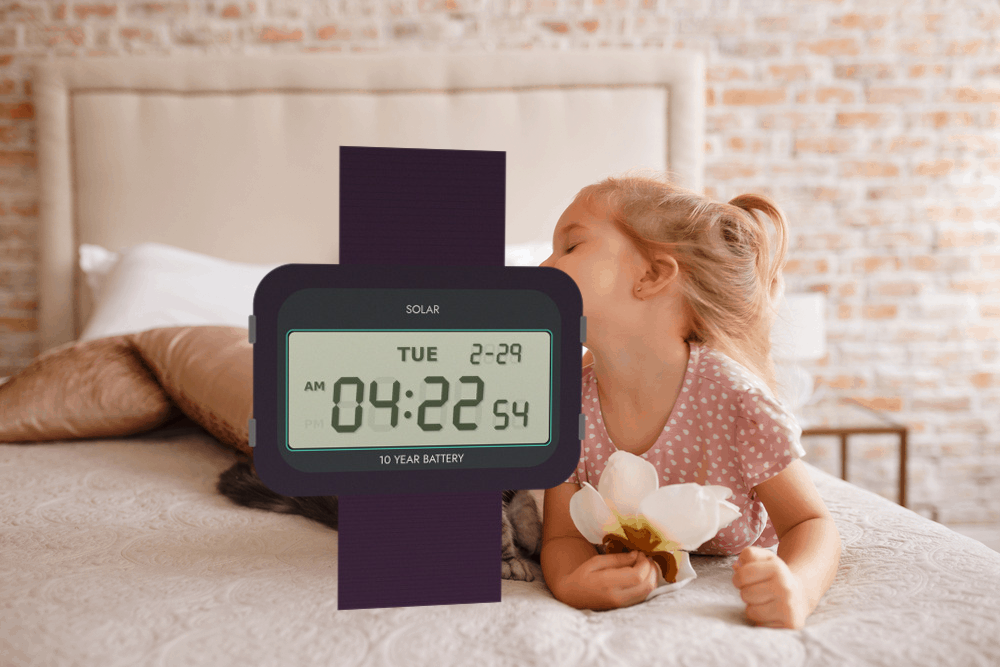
4:22:54
